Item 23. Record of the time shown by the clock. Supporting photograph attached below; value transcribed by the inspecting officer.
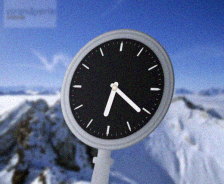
6:21
